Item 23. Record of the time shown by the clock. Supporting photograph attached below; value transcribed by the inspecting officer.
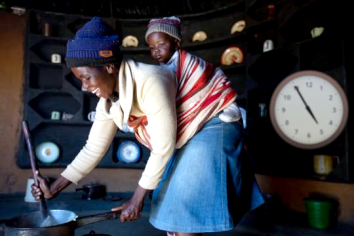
4:55
